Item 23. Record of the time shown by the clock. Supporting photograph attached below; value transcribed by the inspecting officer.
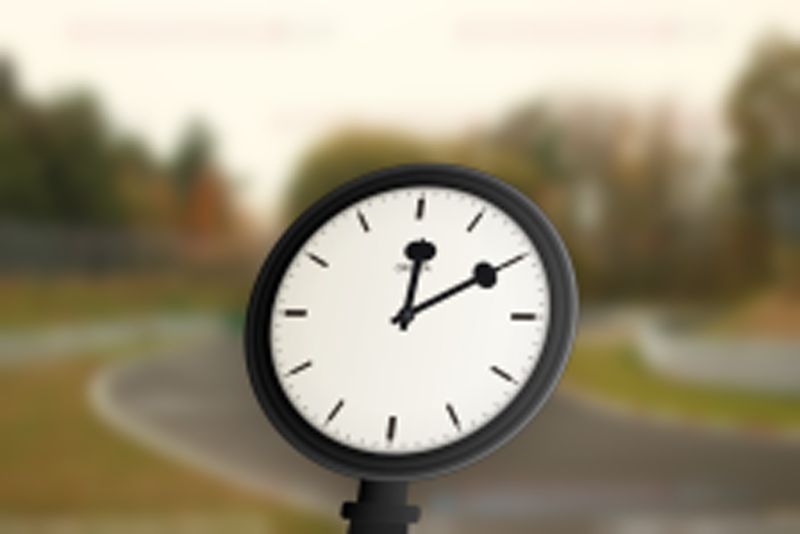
12:10
